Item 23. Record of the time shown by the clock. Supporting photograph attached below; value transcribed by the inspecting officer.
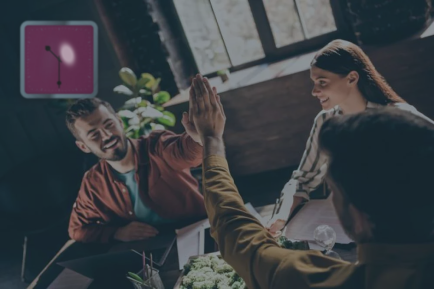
10:30
